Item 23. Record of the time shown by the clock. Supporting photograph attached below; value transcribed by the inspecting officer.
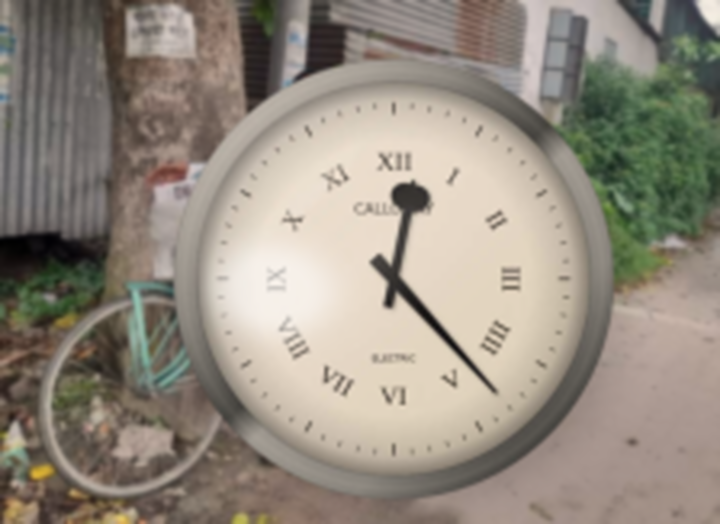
12:23
